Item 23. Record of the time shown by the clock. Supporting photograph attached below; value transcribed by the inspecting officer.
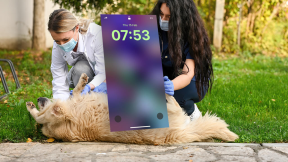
7:53
